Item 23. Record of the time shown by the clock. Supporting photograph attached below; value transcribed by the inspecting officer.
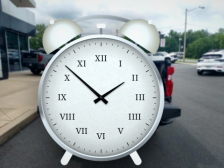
1:52
